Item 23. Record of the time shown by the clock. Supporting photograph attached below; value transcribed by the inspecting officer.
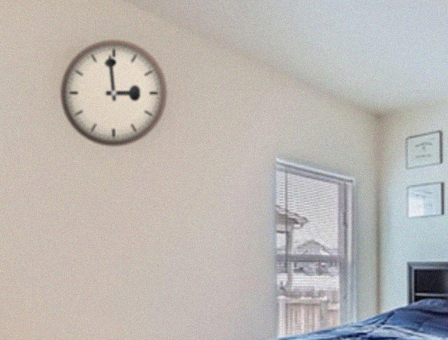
2:59
